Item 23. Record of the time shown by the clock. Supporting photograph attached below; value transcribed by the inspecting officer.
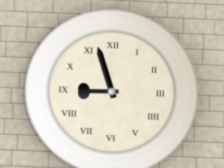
8:57
